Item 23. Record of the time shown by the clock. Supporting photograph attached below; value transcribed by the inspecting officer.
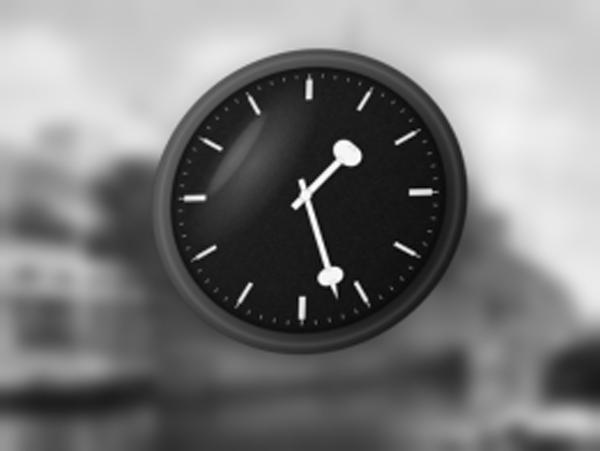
1:27
